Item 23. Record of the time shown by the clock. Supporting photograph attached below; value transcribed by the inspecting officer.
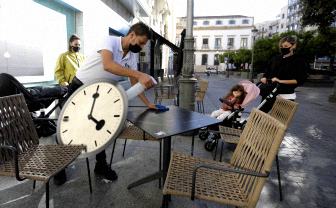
4:00
